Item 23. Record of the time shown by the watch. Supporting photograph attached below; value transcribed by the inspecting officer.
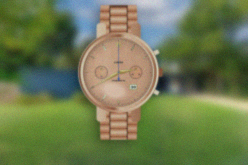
2:40
